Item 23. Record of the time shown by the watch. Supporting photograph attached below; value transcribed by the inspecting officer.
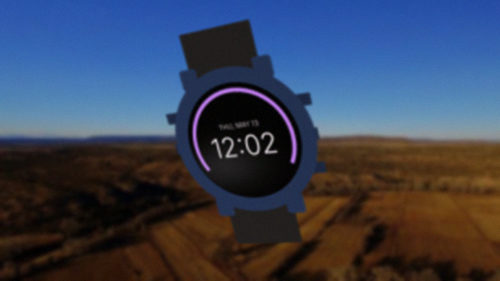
12:02
